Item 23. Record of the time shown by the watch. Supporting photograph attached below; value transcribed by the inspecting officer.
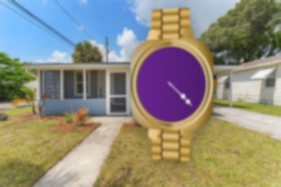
4:22
